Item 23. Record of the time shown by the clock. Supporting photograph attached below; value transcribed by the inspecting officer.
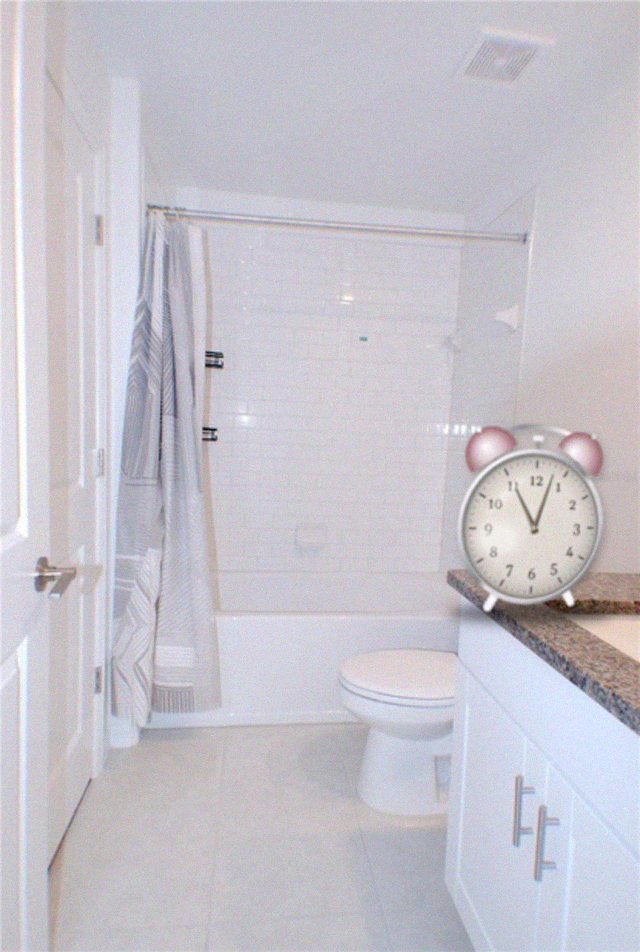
11:03
